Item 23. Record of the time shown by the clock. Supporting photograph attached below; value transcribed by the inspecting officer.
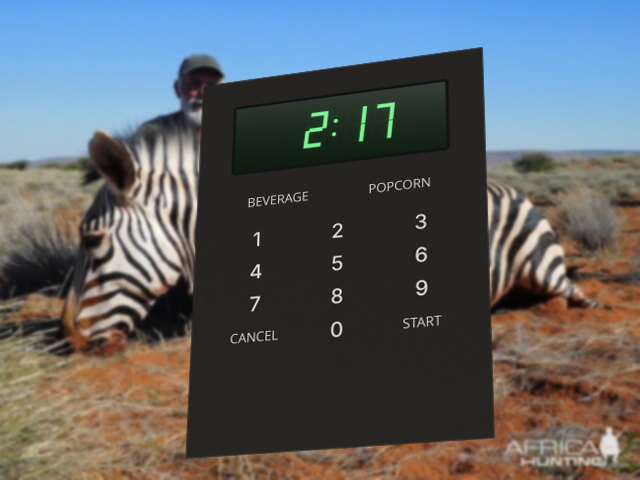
2:17
